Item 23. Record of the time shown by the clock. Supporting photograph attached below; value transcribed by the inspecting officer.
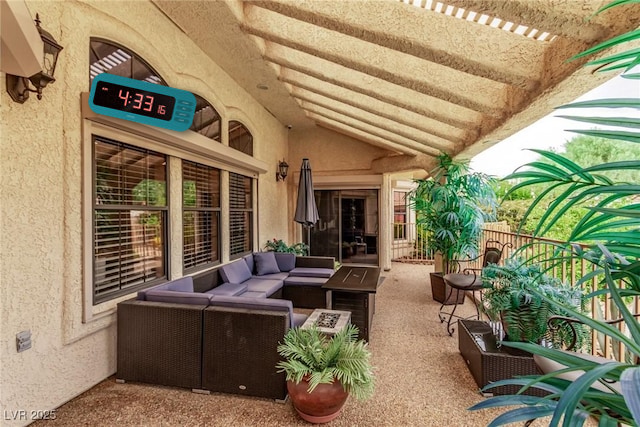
4:33:16
